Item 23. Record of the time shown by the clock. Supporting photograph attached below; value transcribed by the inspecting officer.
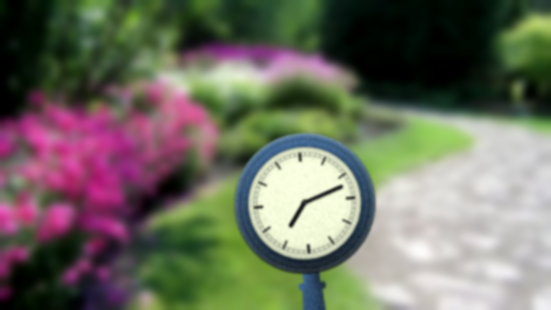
7:12
